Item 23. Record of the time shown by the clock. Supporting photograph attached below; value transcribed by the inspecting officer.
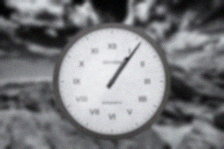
1:06
